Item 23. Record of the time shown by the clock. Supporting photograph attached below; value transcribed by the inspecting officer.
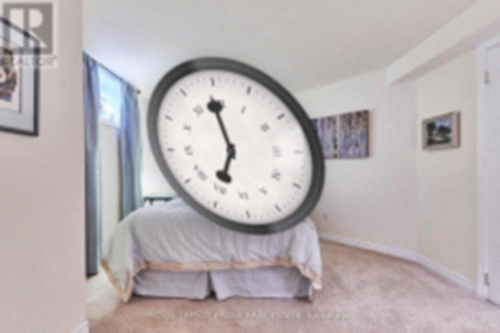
6:59
